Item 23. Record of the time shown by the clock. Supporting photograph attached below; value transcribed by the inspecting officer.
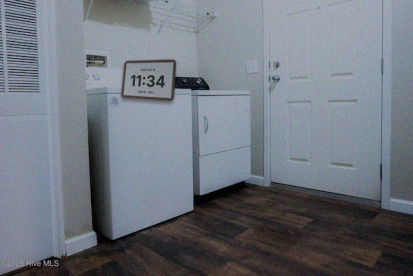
11:34
